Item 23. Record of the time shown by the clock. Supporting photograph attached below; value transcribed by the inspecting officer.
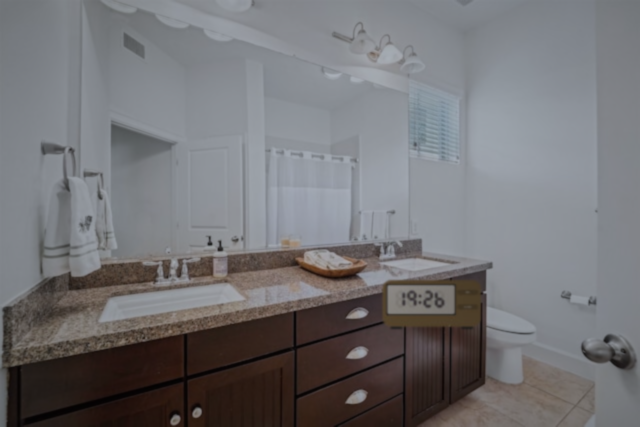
19:26
